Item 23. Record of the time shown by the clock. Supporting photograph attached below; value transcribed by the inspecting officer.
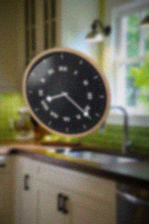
8:22
